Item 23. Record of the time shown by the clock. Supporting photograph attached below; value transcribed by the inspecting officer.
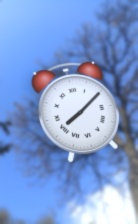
8:10
